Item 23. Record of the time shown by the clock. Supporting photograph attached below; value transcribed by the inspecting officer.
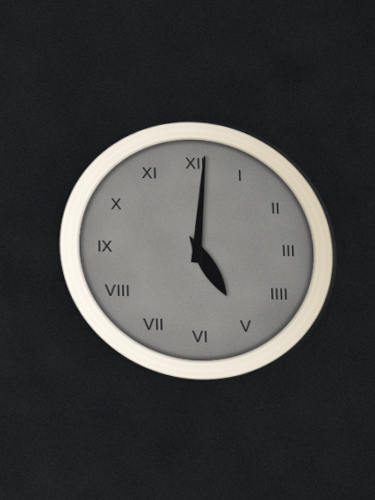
5:01
